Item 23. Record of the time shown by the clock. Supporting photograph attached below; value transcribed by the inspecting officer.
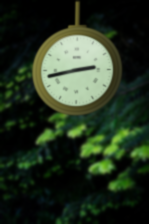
2:43
